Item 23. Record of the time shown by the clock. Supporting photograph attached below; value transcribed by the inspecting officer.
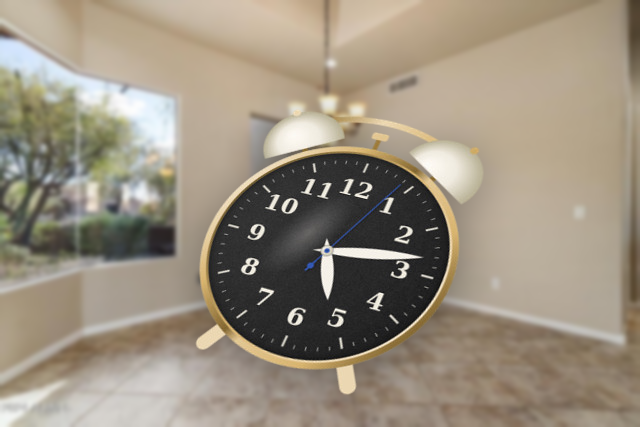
5:13:04
